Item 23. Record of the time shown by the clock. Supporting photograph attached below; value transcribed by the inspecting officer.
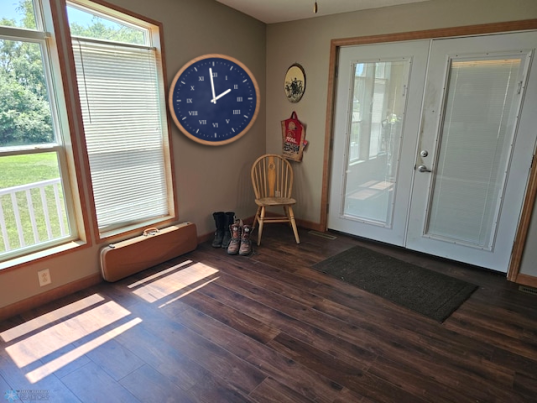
1:59
